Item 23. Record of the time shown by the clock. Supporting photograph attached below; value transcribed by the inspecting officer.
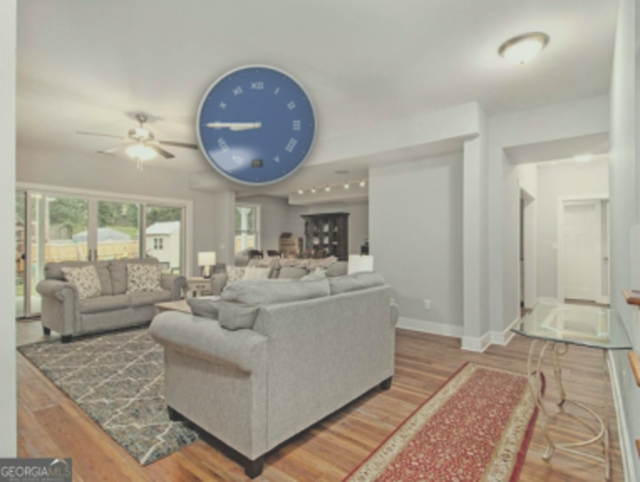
8:45
